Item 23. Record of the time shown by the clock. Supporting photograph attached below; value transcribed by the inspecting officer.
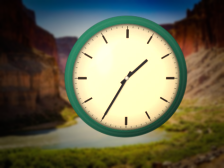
1:35
